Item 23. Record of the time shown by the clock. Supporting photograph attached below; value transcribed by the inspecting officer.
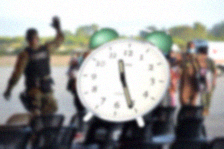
11:26
